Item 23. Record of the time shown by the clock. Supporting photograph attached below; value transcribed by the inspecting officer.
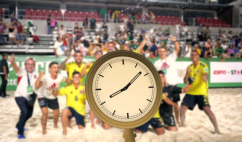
8:08
